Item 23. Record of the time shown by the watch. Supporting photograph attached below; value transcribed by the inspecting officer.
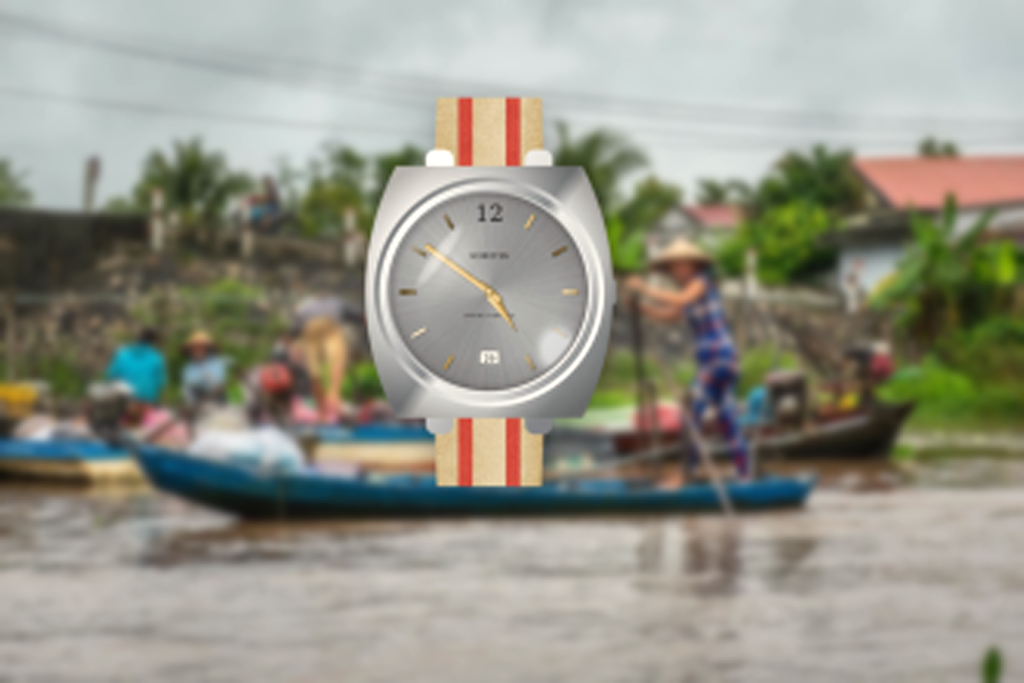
4:51
